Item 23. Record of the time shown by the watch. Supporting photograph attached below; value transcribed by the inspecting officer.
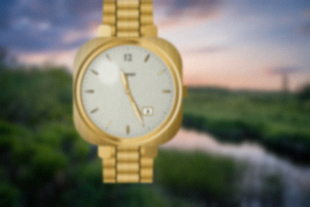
11:26
